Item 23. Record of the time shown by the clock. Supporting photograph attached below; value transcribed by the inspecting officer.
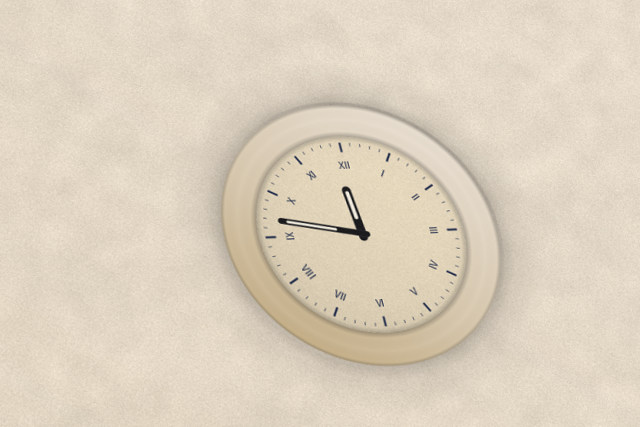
11:47
